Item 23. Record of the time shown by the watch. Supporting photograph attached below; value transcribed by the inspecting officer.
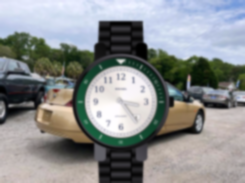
3:24
